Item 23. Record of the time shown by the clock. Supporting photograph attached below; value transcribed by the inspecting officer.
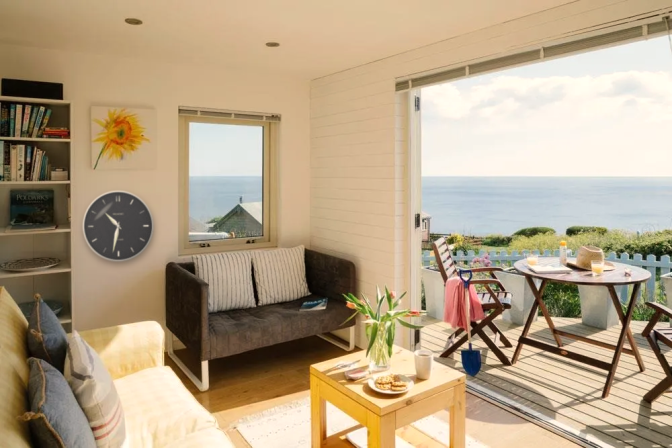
10:32
